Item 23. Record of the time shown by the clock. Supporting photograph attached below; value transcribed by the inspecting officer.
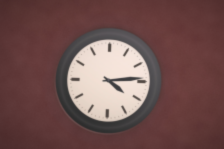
4:14
